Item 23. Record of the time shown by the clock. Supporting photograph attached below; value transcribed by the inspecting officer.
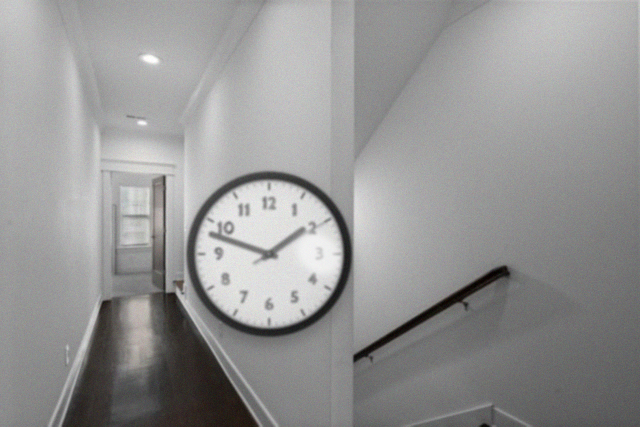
1:48:10
